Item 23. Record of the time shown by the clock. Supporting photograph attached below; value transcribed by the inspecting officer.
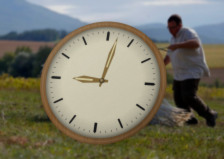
9:02
